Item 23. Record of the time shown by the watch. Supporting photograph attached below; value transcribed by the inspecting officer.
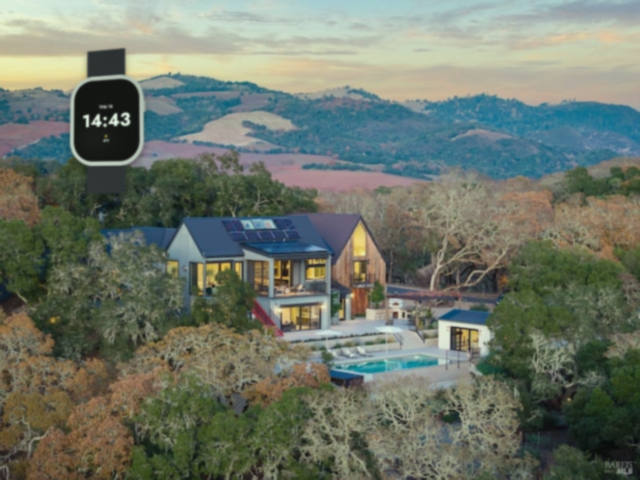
14:43
